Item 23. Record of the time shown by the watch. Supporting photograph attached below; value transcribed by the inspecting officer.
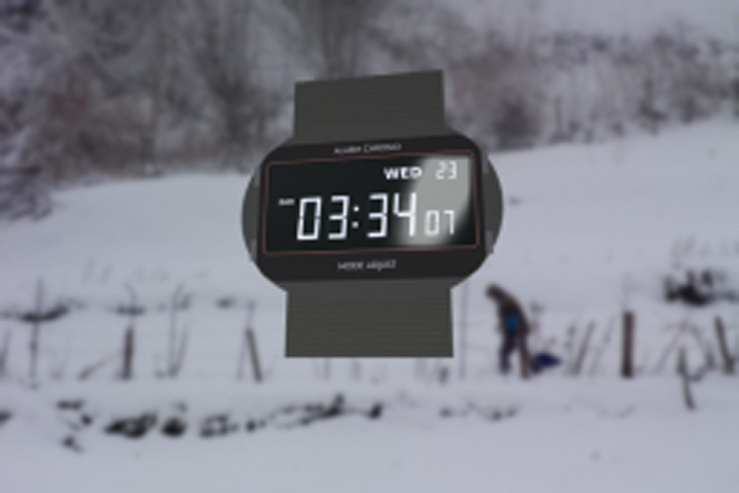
3:34:07
